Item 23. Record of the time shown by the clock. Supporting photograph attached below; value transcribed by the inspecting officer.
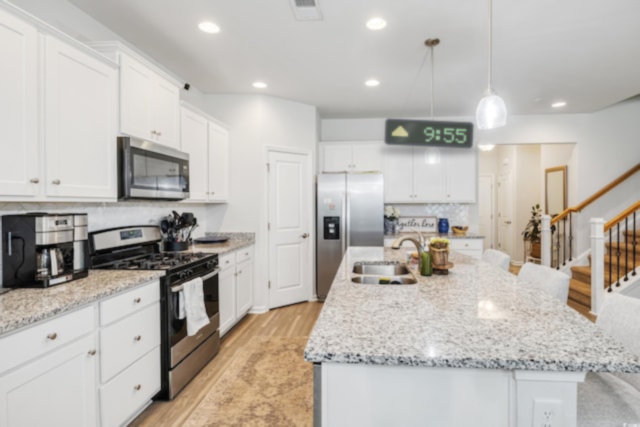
9:55
